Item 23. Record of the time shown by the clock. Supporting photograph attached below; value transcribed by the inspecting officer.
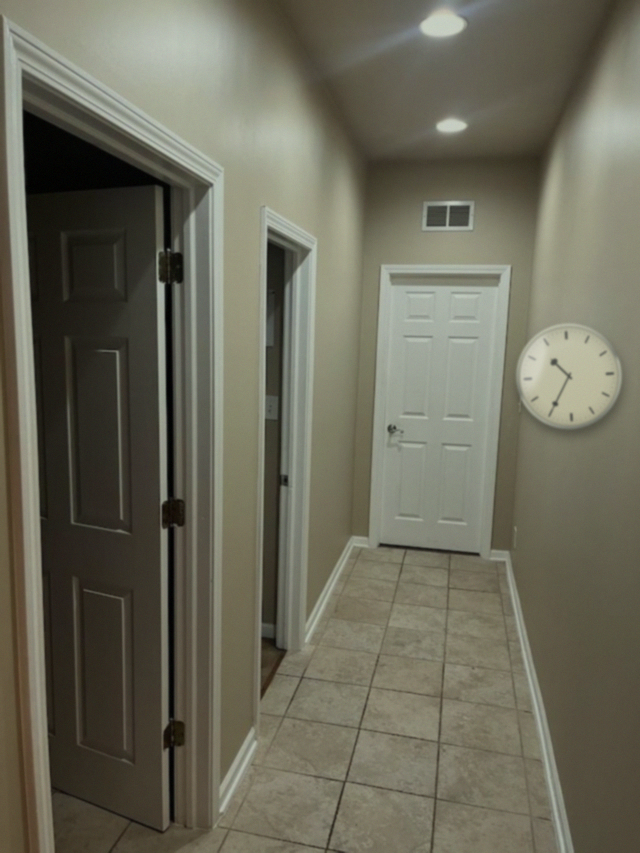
10:35
